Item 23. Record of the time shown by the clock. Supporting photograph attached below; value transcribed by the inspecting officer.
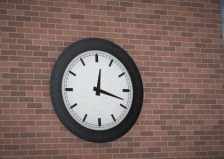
12:18
